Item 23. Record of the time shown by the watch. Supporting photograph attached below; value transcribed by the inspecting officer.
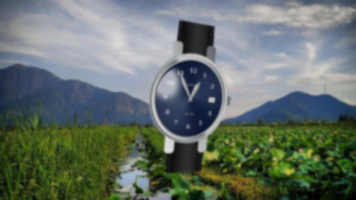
12:55
